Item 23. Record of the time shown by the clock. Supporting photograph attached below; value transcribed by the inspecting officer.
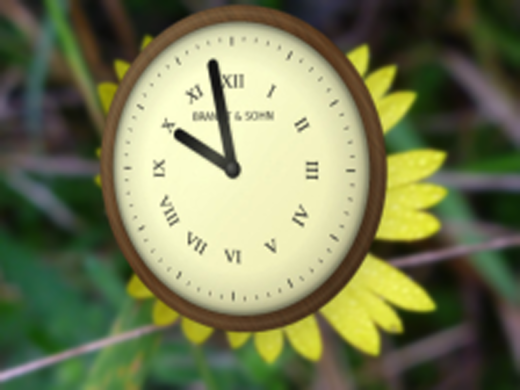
9:58
